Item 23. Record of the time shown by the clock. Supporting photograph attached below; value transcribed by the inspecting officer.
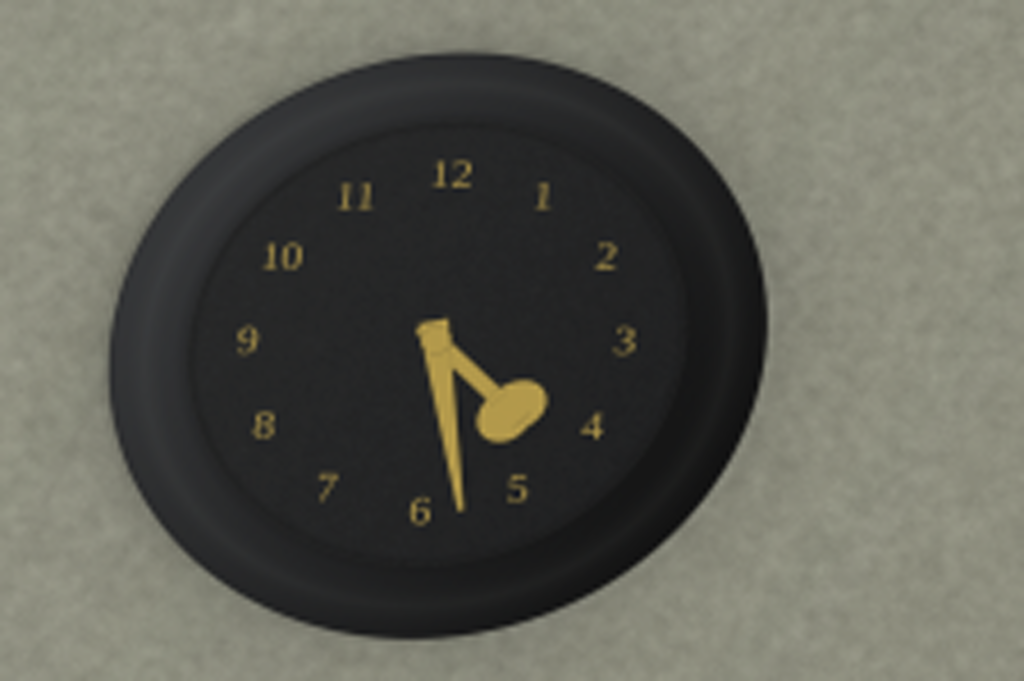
4:28
